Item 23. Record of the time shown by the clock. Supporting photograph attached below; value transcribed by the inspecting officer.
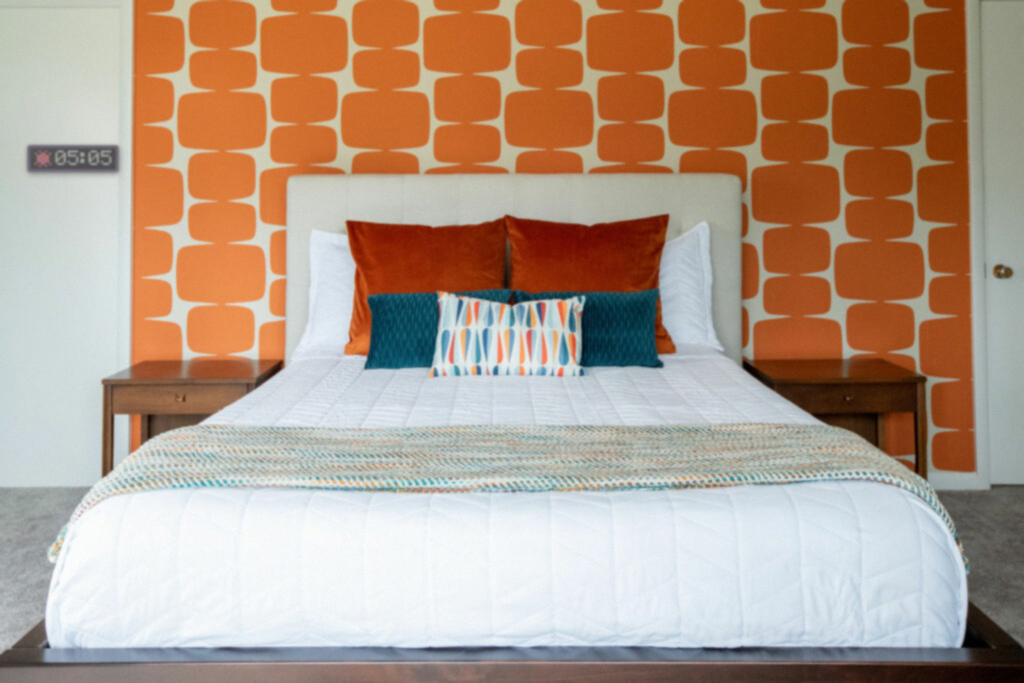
5:05
